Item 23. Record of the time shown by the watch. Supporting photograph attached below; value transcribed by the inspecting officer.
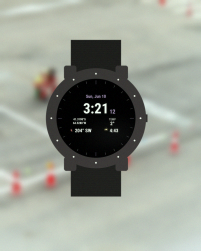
3:21
